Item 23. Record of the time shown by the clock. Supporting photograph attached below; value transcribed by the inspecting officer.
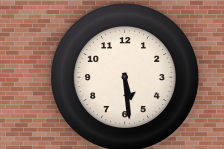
5:29
